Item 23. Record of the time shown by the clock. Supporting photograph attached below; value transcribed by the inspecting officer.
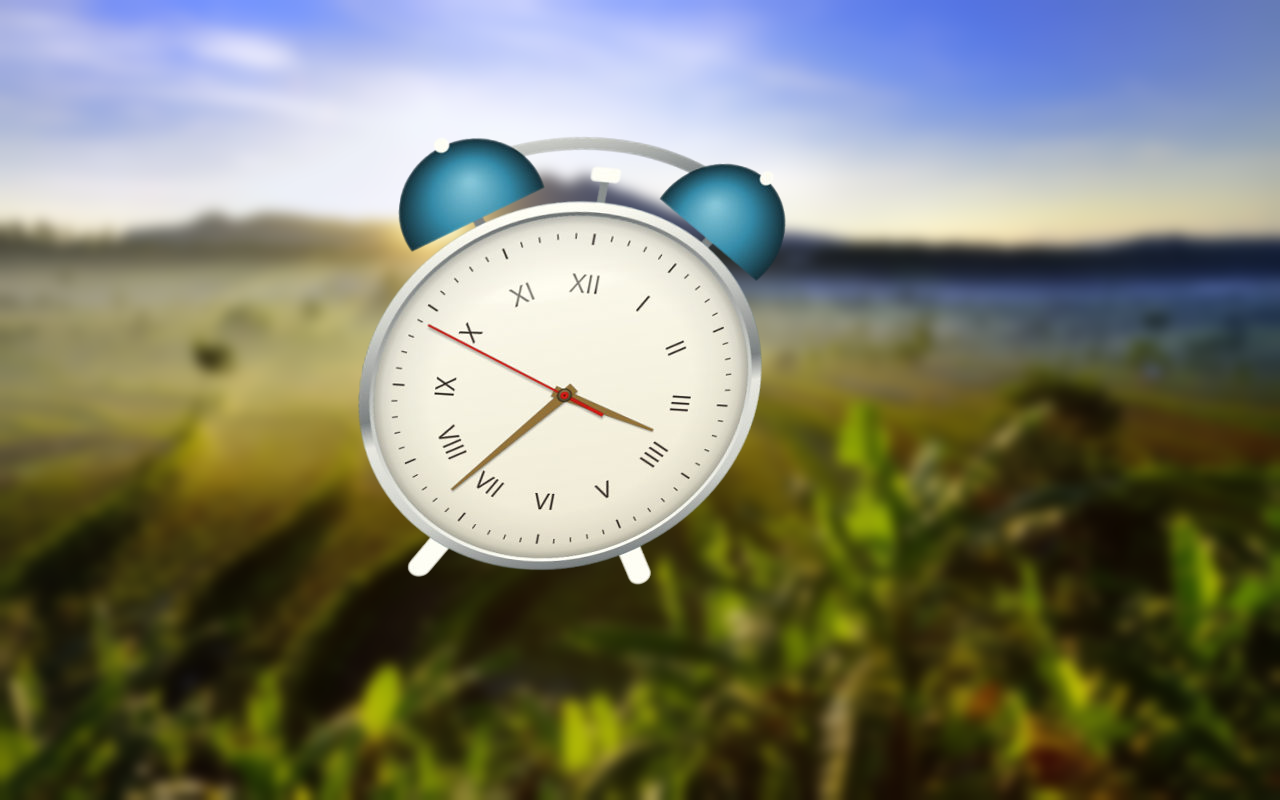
3:36:49
